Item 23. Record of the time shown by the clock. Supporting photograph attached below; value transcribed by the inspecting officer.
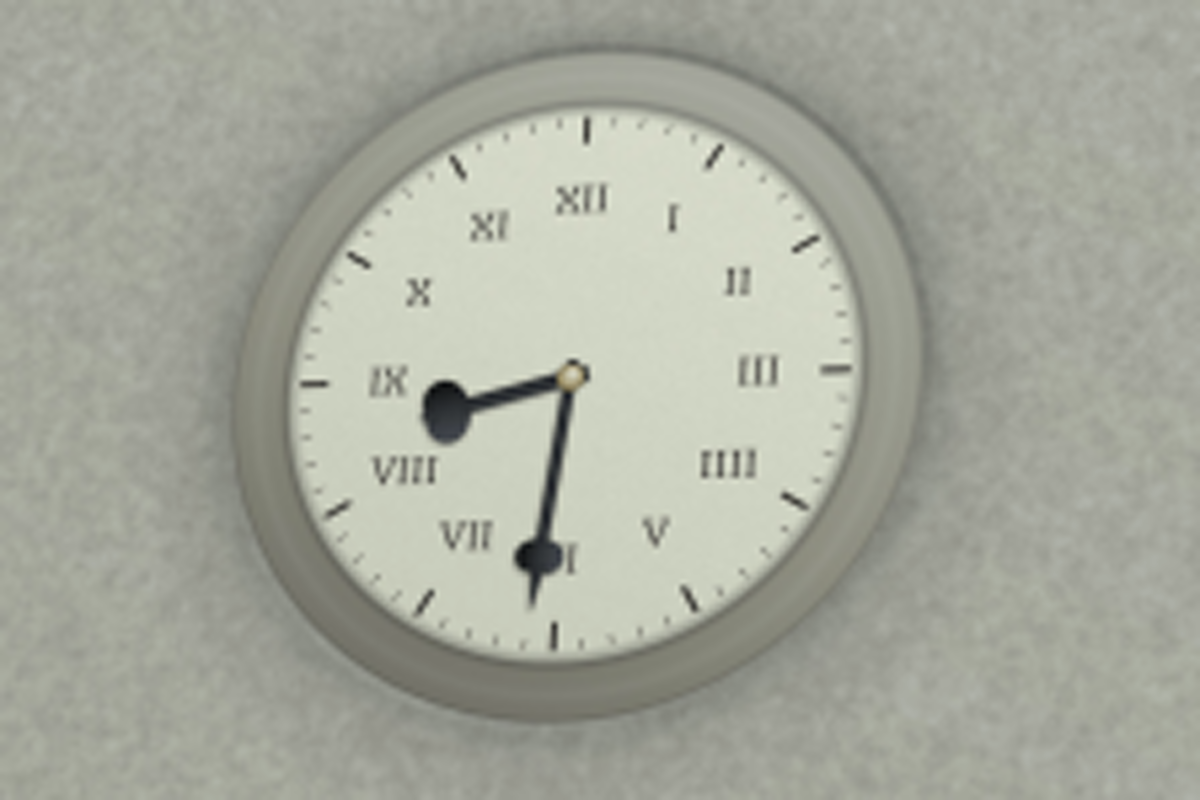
8:31
